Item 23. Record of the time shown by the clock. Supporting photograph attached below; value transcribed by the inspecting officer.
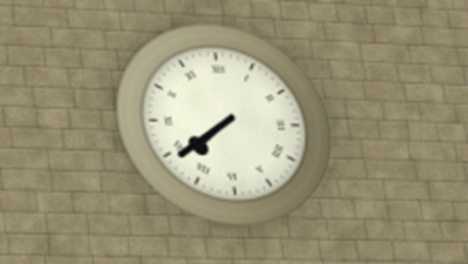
7:39
